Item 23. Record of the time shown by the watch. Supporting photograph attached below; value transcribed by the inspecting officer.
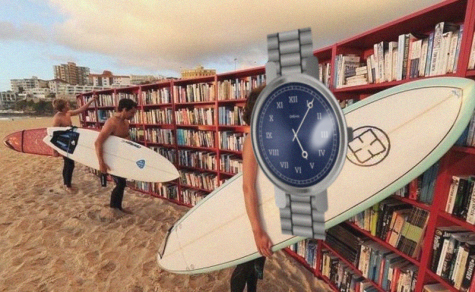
5:06
